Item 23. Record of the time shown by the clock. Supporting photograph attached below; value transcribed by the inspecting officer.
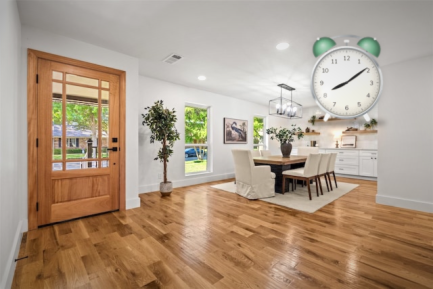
8:09
